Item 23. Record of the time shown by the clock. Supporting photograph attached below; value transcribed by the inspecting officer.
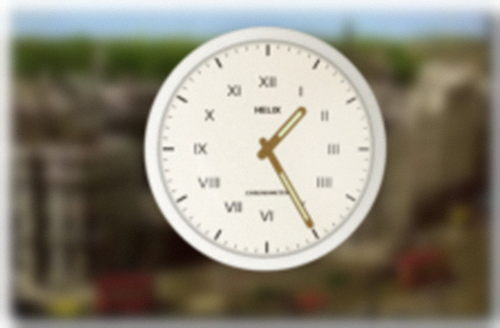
1:25
